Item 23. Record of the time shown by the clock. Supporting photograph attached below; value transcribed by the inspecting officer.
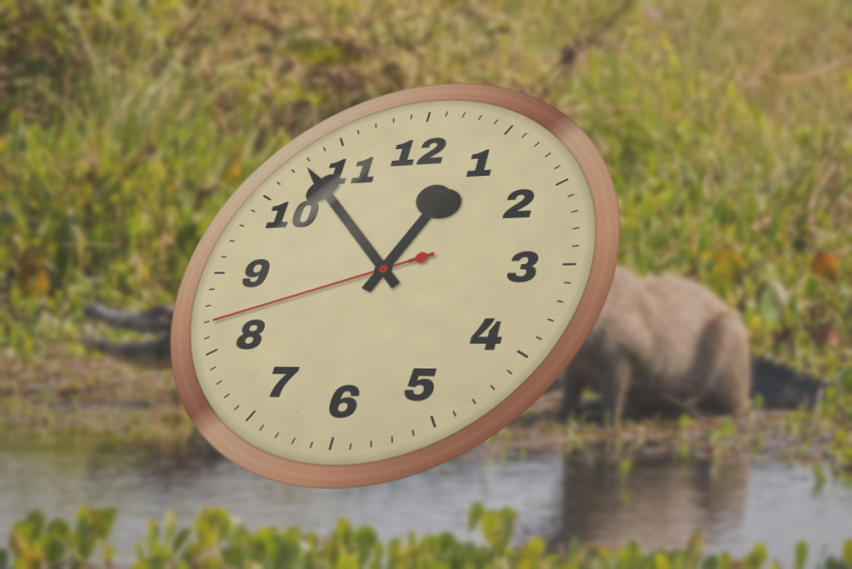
12:52:42
